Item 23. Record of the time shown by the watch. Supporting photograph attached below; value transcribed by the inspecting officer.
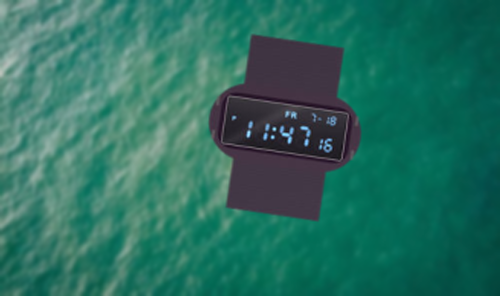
11:47:16
